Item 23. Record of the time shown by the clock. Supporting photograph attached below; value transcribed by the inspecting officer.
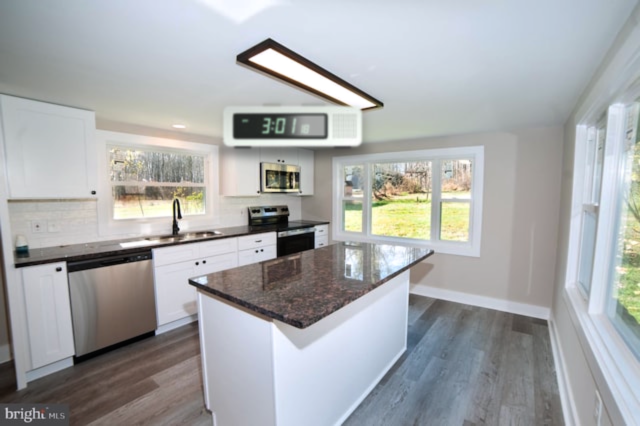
3:01
